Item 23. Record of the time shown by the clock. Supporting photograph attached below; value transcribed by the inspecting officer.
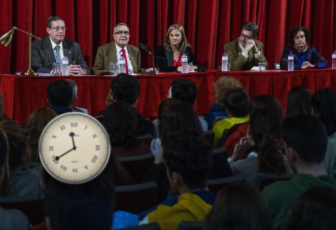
11:40
